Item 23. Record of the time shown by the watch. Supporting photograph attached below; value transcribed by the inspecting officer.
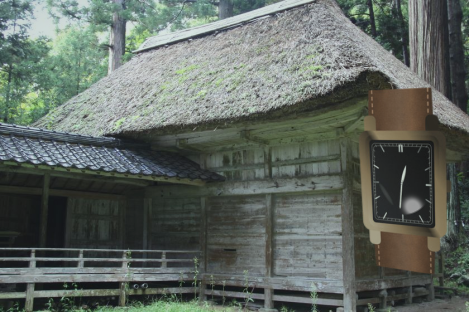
12:31
